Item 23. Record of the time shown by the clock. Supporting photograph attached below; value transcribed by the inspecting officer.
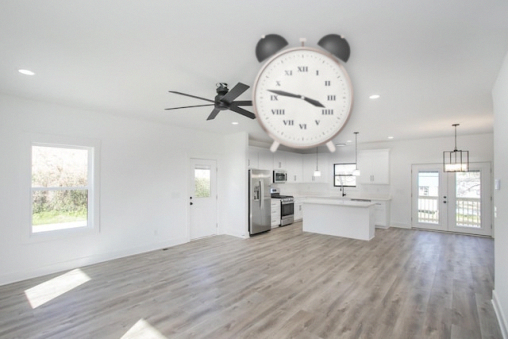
3:47
